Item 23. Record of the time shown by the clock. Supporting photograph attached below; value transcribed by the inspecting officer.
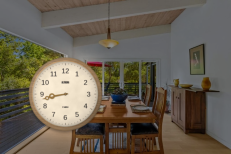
8:43
